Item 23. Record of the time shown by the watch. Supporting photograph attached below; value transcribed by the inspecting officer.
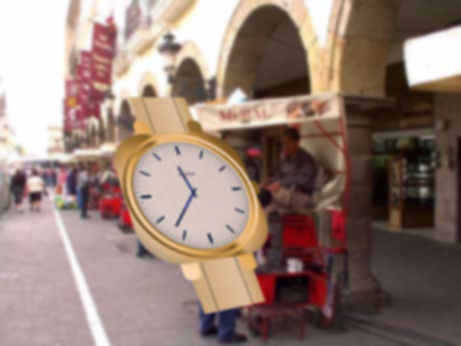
11:37
